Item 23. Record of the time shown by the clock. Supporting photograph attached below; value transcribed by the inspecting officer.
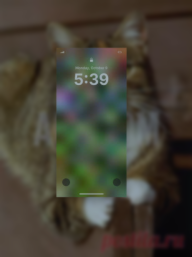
5:39
